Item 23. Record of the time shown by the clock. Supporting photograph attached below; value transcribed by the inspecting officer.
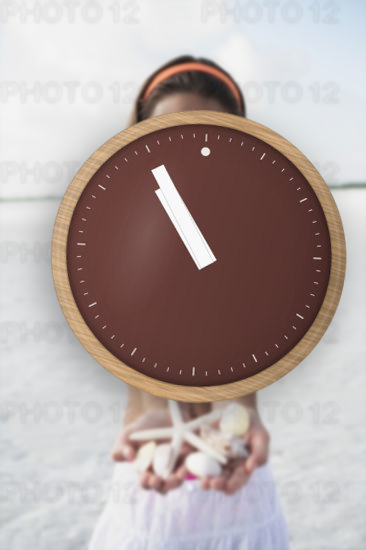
10:55
